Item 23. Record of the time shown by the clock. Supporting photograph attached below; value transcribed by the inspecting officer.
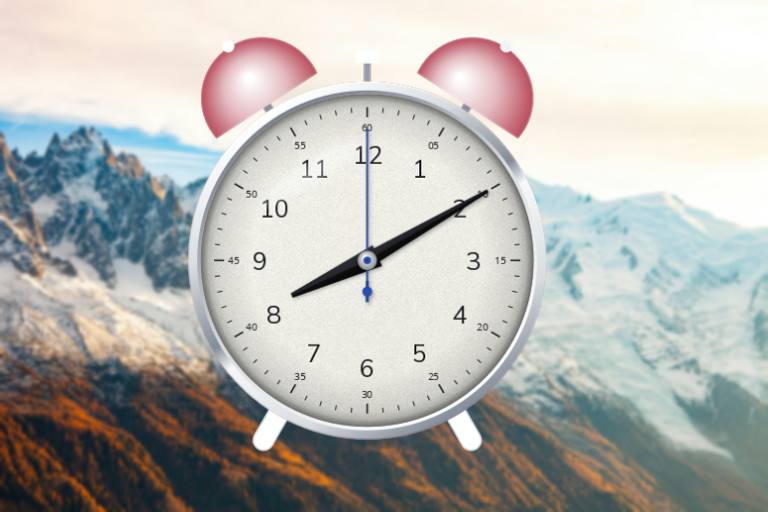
8:10:00
